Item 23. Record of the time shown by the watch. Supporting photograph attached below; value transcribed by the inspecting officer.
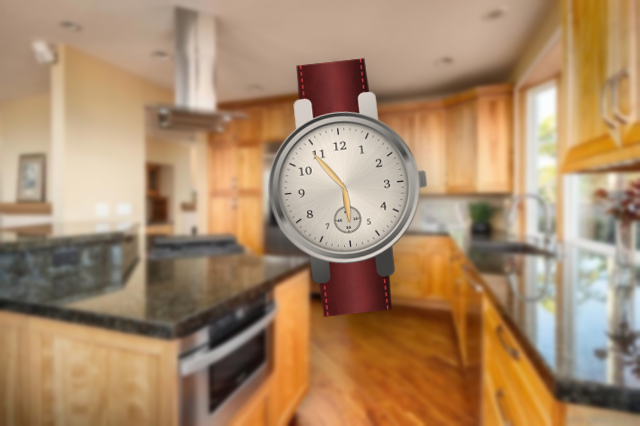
5:54
